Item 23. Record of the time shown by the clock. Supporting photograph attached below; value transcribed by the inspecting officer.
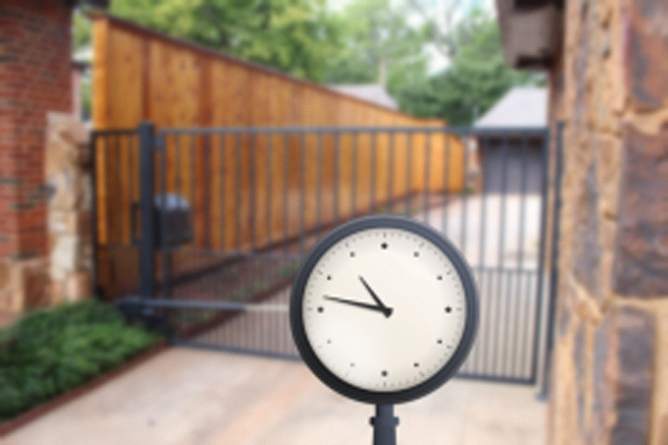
10:47
